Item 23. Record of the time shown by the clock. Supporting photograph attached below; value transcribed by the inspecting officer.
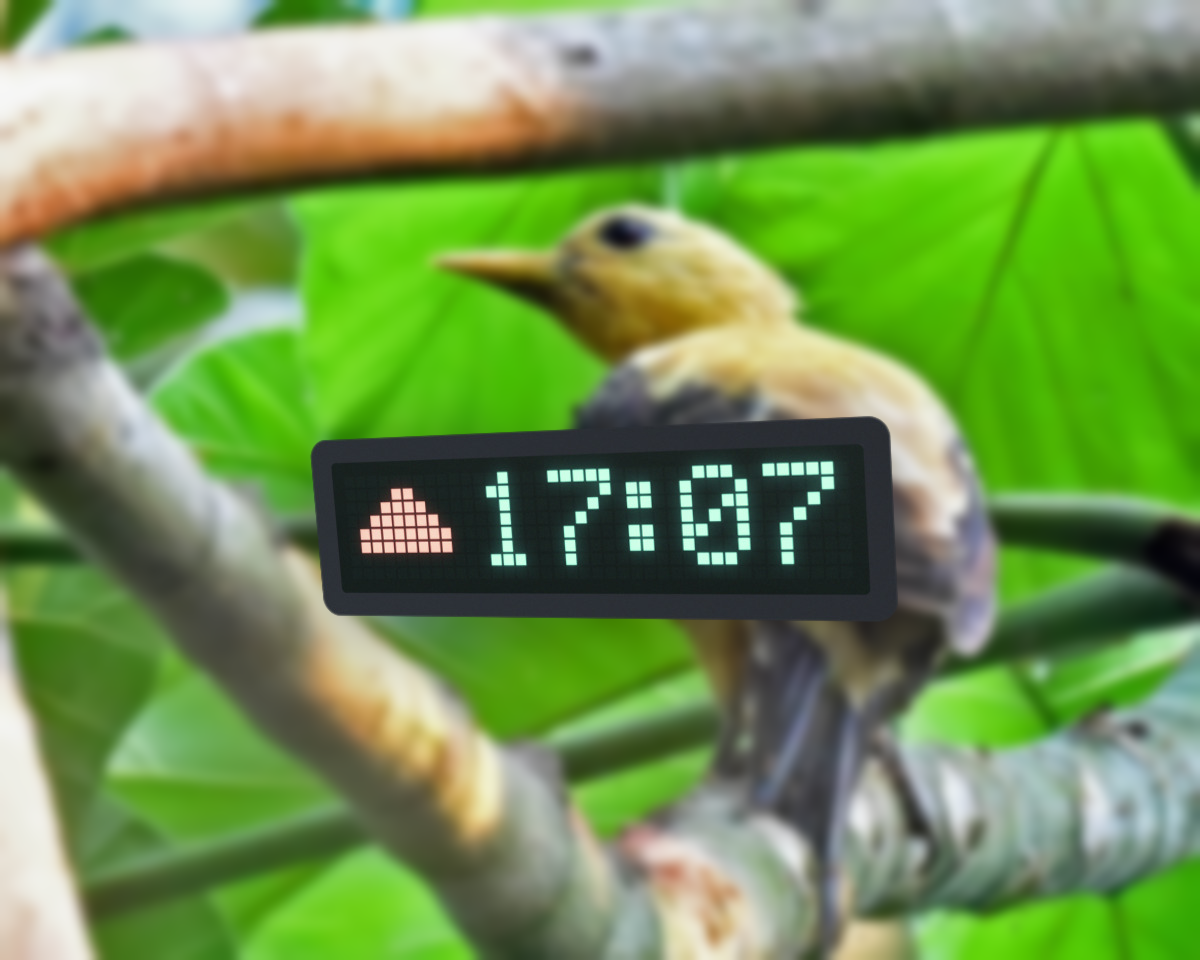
17:07
